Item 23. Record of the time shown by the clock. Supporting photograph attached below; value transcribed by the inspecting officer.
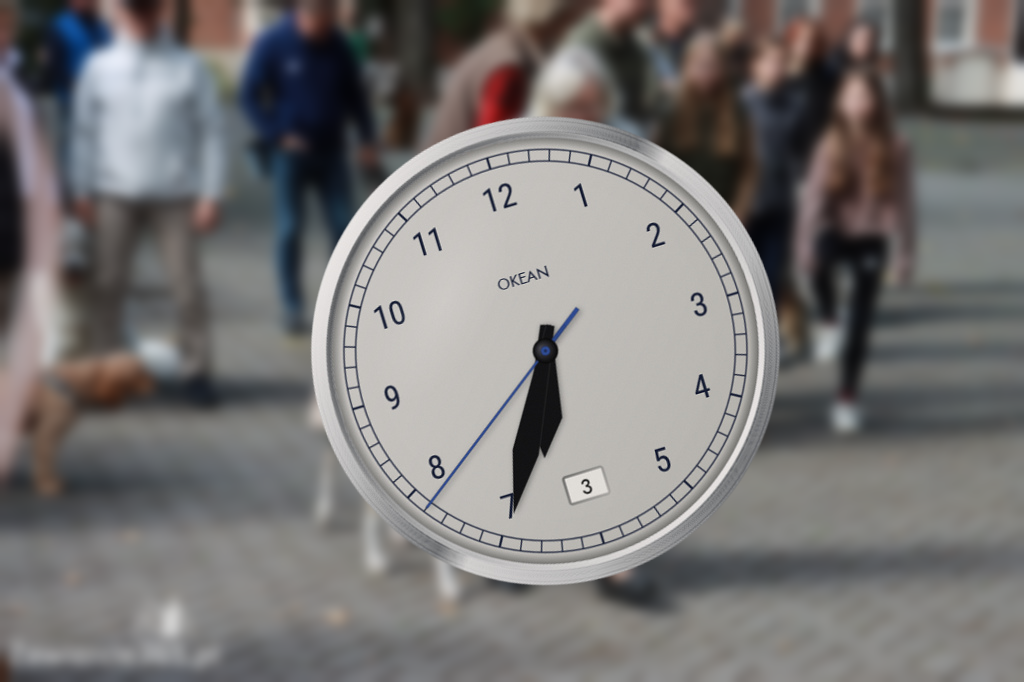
6:34:39
